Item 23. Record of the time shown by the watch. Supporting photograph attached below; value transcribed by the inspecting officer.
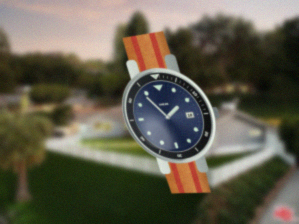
1:54
